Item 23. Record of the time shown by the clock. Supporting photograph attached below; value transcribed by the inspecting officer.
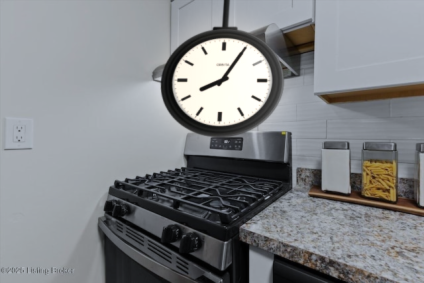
8:05
